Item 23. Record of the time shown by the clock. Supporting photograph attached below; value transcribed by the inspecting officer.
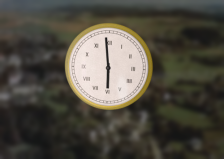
5:59
